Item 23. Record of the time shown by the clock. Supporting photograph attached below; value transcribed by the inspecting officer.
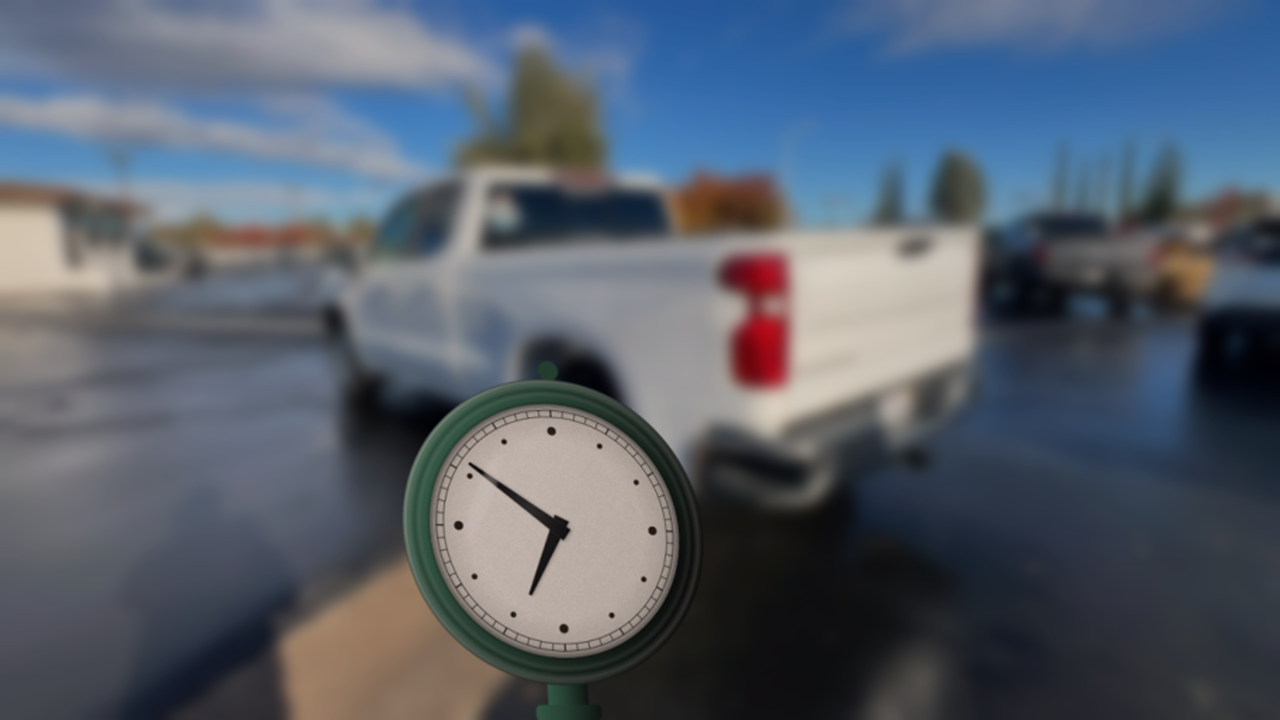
6:51
